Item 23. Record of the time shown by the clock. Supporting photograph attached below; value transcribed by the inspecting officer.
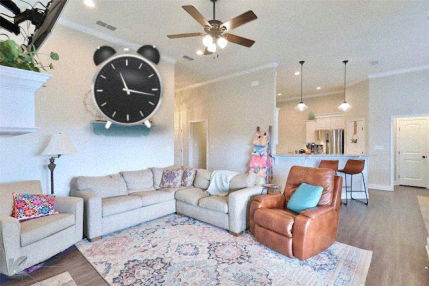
11:17
